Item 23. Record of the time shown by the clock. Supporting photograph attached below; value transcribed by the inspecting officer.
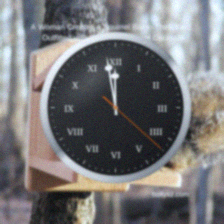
11:58:22
